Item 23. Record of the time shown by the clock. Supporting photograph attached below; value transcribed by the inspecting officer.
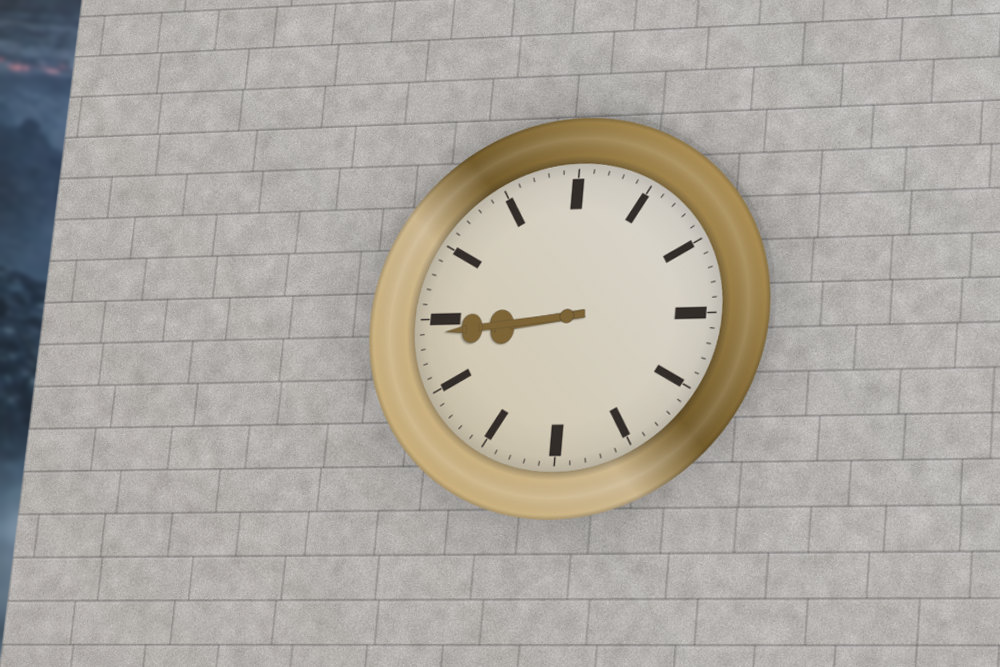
8:44
